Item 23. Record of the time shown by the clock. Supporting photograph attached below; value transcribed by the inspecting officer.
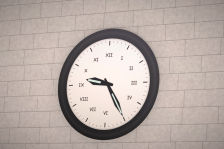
9:25
